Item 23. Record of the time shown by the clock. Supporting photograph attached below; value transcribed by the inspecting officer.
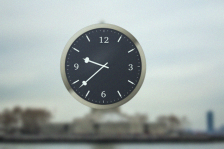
9:38
